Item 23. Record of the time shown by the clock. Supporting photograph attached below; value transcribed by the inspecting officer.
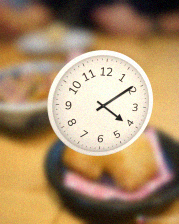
4:09
